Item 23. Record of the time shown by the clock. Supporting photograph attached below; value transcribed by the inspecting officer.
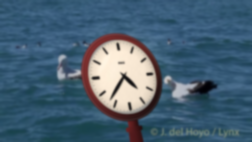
4:37
